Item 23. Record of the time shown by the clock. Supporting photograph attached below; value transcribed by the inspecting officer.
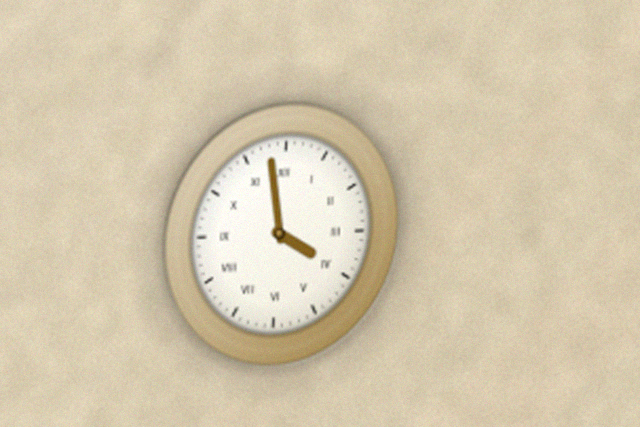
3:58
